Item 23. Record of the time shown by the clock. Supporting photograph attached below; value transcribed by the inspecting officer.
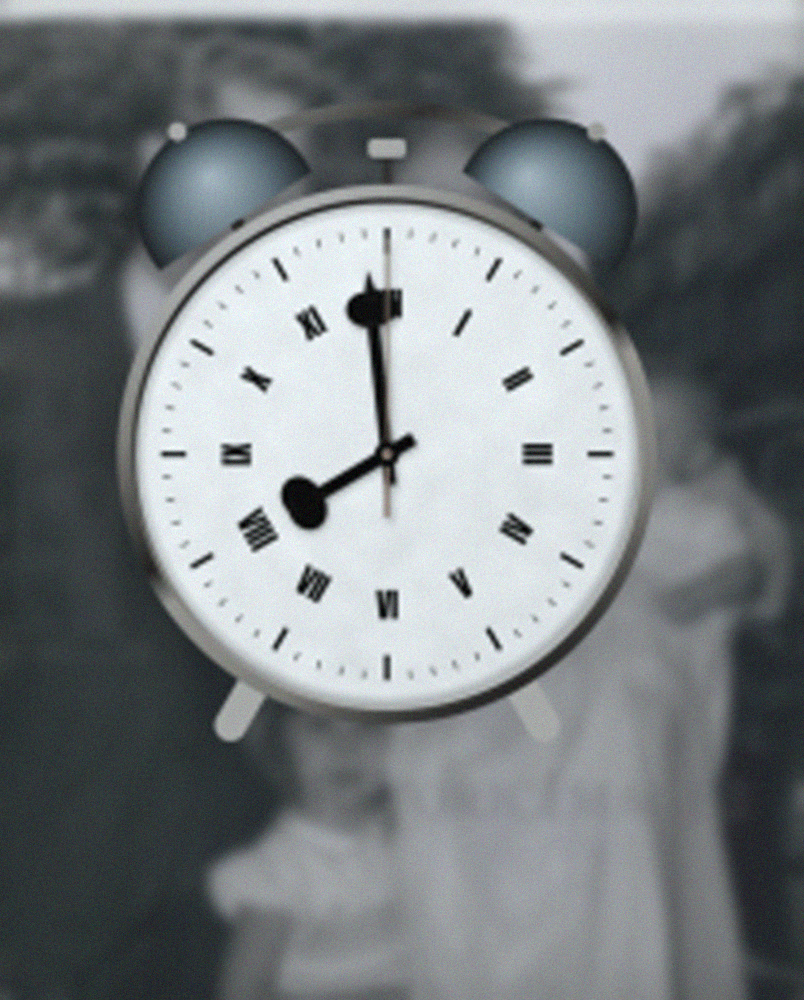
7:59:00
